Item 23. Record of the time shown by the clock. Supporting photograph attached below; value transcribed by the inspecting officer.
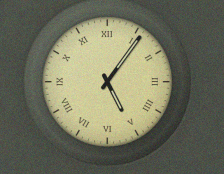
5:06
